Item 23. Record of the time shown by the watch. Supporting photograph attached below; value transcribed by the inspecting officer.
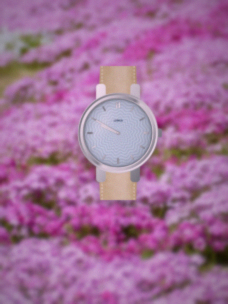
9:50
